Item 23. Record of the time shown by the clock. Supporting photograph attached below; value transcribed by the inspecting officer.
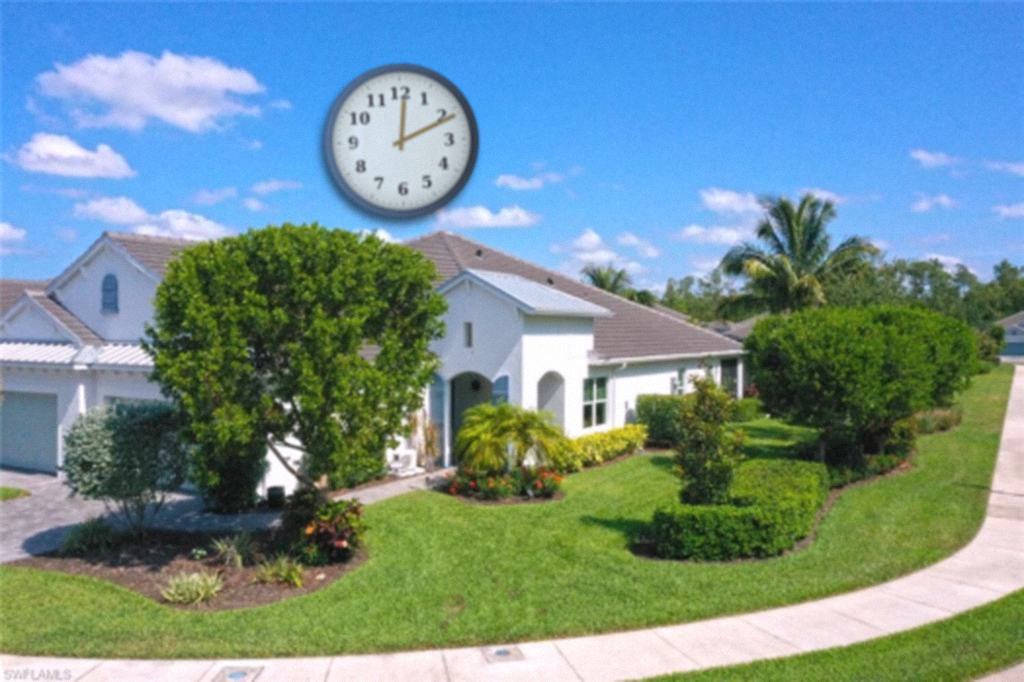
12:11
